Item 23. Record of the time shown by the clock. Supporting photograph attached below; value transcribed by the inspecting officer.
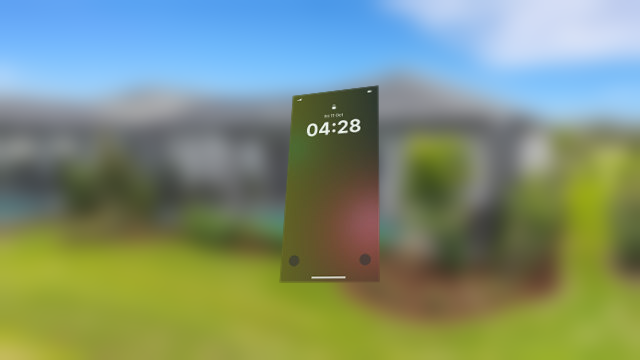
4:28
